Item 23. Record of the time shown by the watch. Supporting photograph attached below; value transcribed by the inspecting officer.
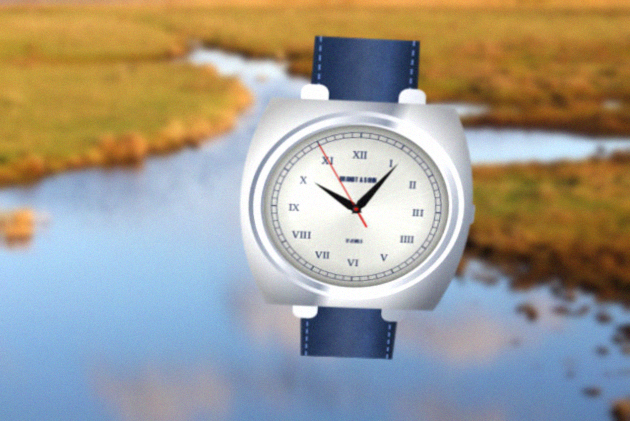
10:05:55
